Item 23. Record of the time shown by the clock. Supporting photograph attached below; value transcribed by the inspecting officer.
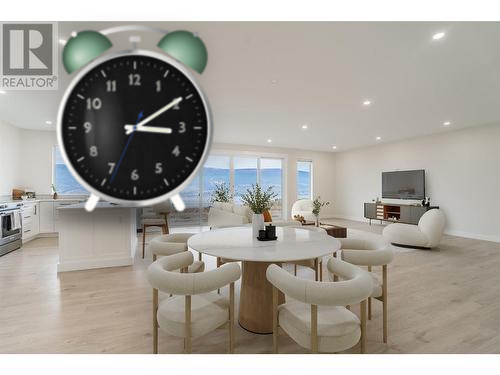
3:09:34
